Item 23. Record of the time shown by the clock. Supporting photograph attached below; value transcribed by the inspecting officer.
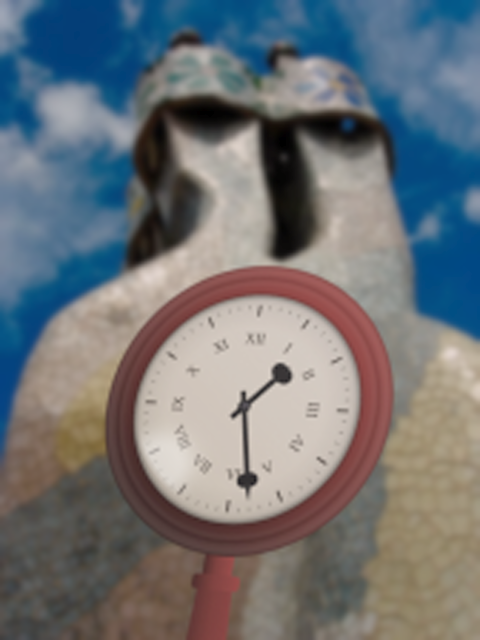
1:28
